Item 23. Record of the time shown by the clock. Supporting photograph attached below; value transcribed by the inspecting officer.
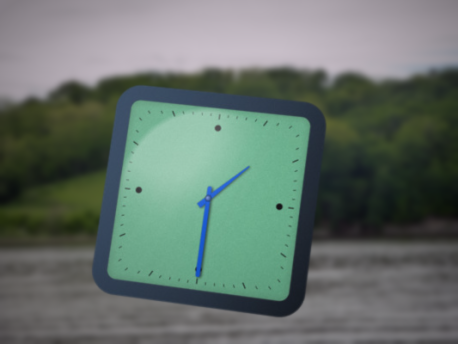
1:30
